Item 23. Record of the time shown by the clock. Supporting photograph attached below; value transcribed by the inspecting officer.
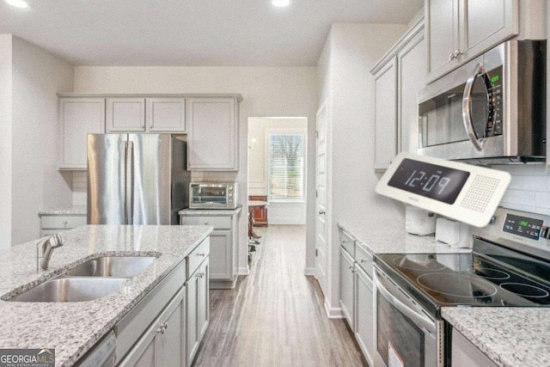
12:09
